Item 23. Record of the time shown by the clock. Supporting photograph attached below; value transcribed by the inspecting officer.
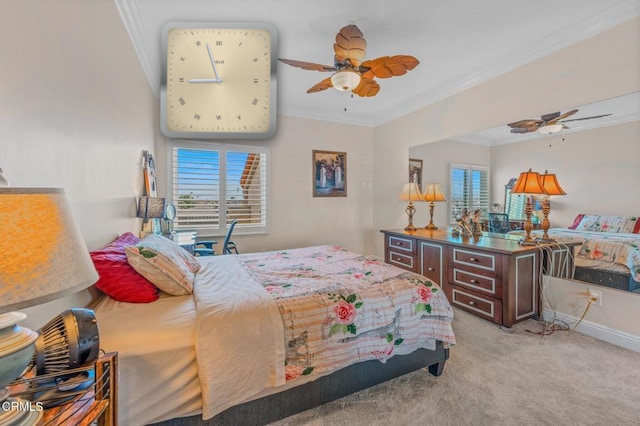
8:57
